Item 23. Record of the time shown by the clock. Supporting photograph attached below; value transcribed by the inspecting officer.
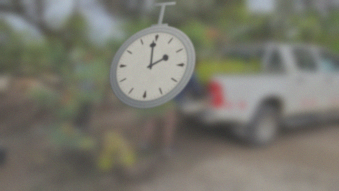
1:59
